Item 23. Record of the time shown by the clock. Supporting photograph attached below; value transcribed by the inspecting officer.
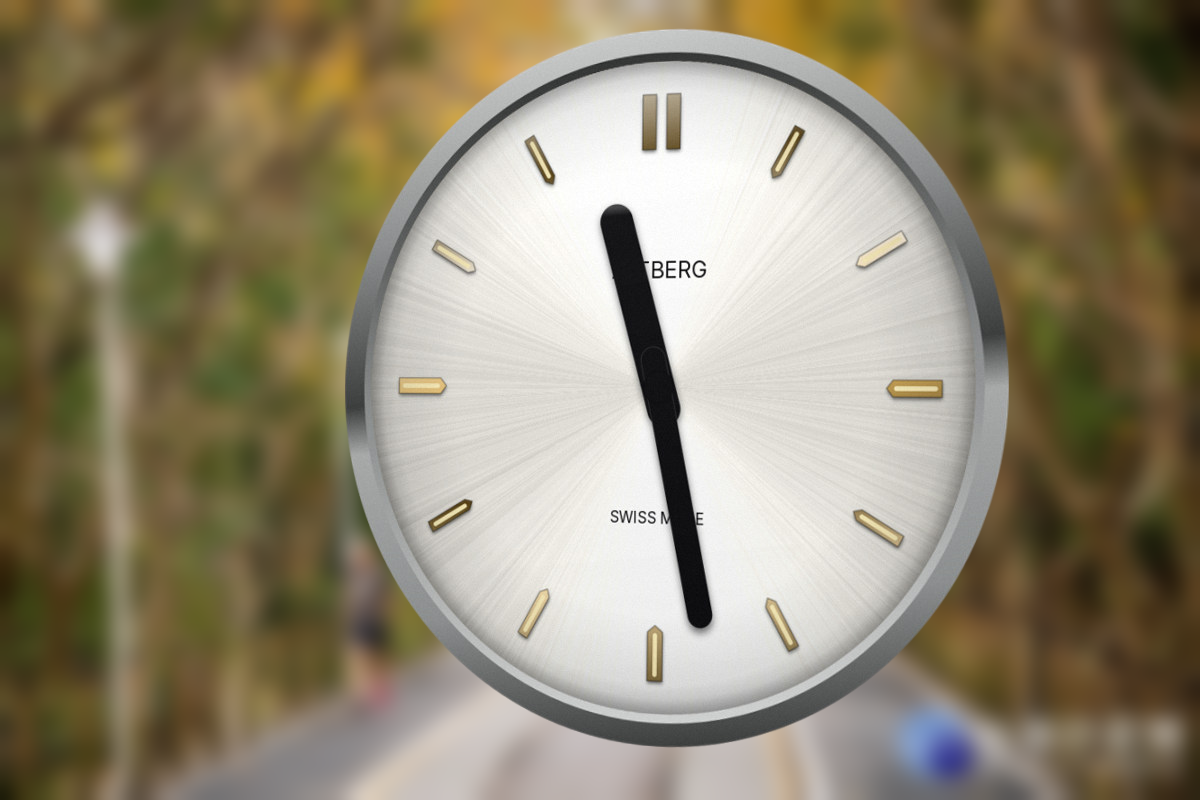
11:28
